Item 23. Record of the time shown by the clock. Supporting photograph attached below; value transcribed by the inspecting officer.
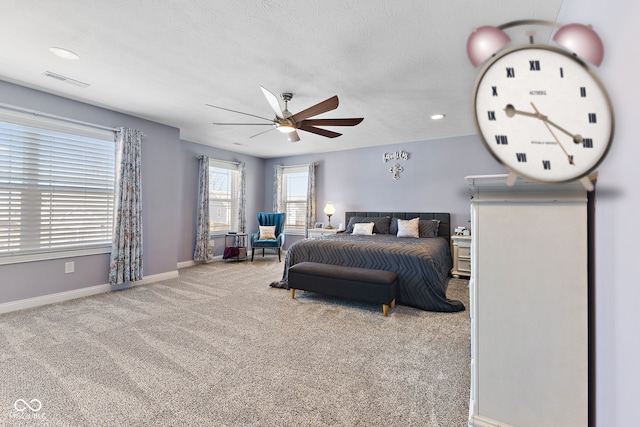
9:20:25
